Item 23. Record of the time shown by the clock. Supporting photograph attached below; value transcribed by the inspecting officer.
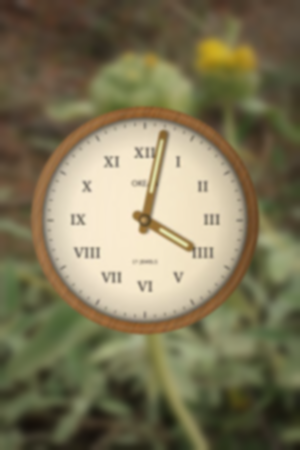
4:02
